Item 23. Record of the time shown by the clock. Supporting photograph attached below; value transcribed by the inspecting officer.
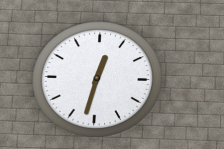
12:32
